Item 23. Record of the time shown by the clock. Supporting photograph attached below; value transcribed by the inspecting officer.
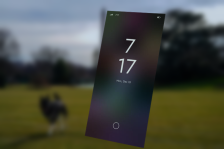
7:17
